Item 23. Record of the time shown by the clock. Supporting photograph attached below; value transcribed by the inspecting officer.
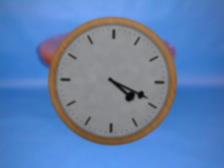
4:19
